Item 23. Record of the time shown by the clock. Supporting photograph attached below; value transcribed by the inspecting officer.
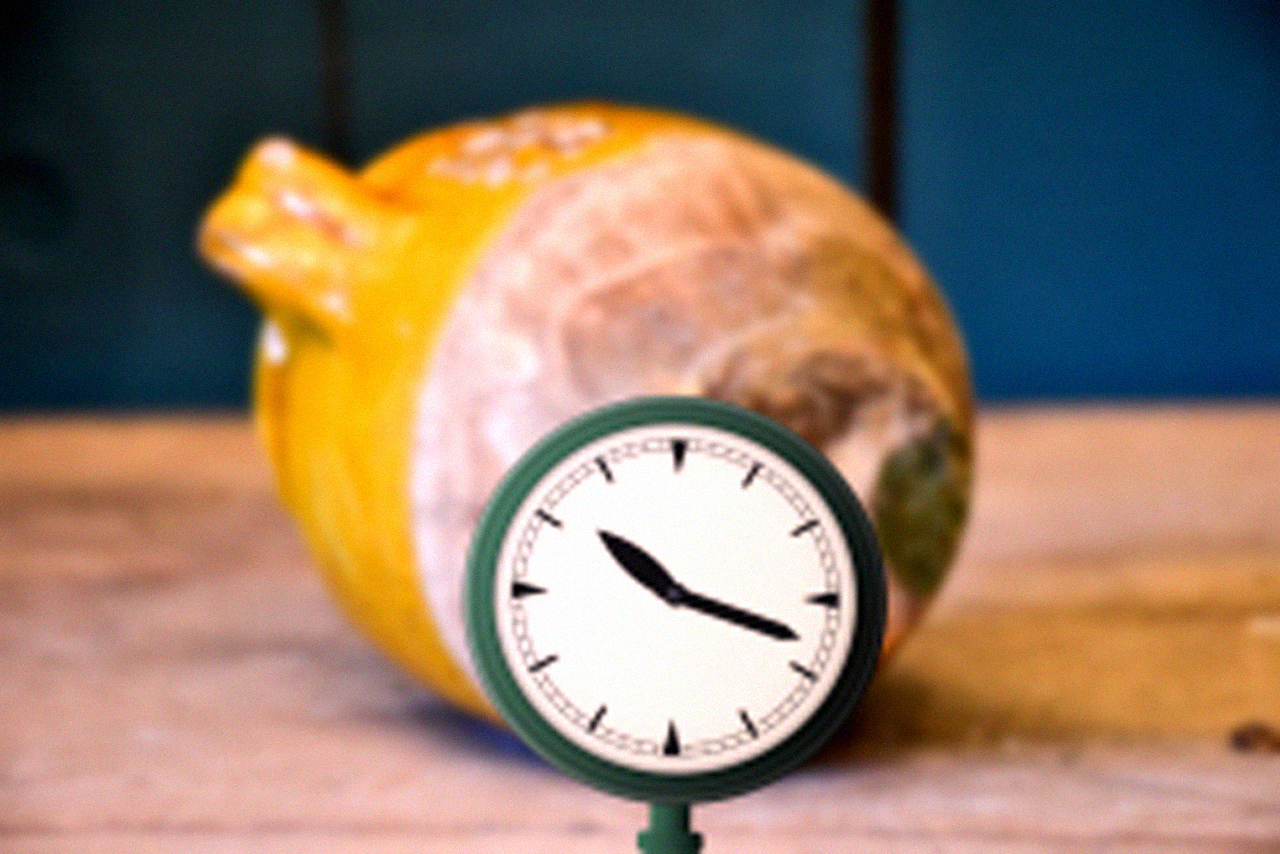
10:18
